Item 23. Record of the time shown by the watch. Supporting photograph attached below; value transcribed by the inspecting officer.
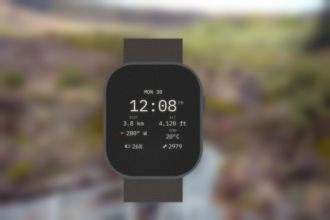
12:08
